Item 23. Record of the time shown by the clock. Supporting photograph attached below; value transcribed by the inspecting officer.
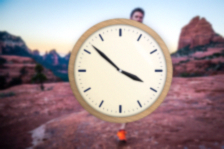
3:52
